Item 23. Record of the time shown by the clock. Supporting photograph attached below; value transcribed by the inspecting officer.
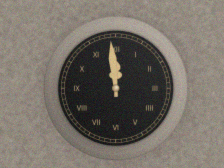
11:59
